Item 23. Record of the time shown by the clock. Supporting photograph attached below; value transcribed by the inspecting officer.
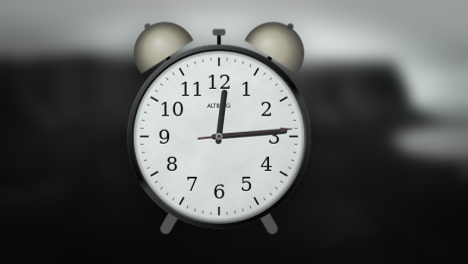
12:14:14
